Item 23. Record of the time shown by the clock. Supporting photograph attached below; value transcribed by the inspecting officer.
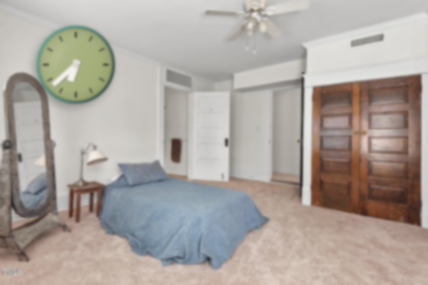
6:38
